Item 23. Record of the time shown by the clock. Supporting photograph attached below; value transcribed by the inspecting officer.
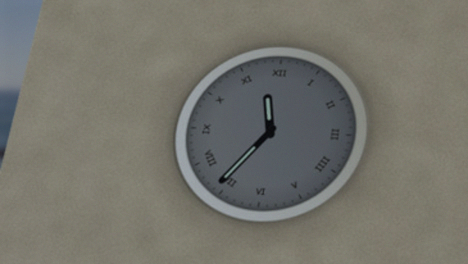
11:36
